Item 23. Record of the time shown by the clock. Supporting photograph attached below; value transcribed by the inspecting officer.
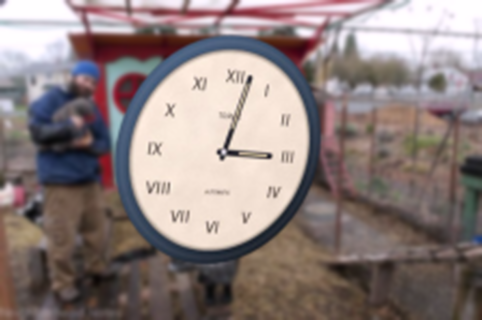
3:02
